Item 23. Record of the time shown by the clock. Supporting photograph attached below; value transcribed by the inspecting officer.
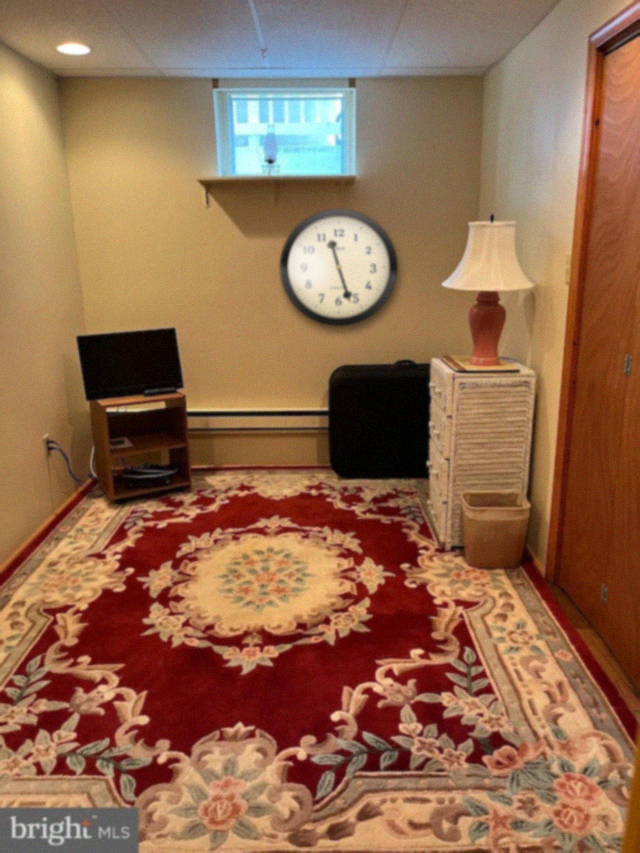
11:27
